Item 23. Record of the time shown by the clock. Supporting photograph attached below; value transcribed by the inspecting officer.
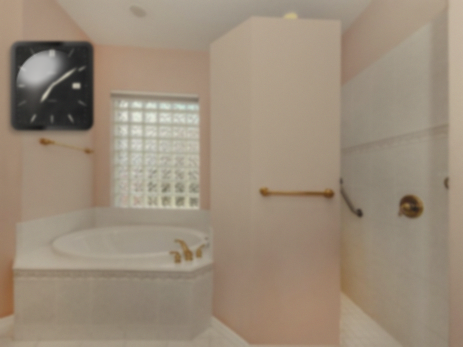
7:09
